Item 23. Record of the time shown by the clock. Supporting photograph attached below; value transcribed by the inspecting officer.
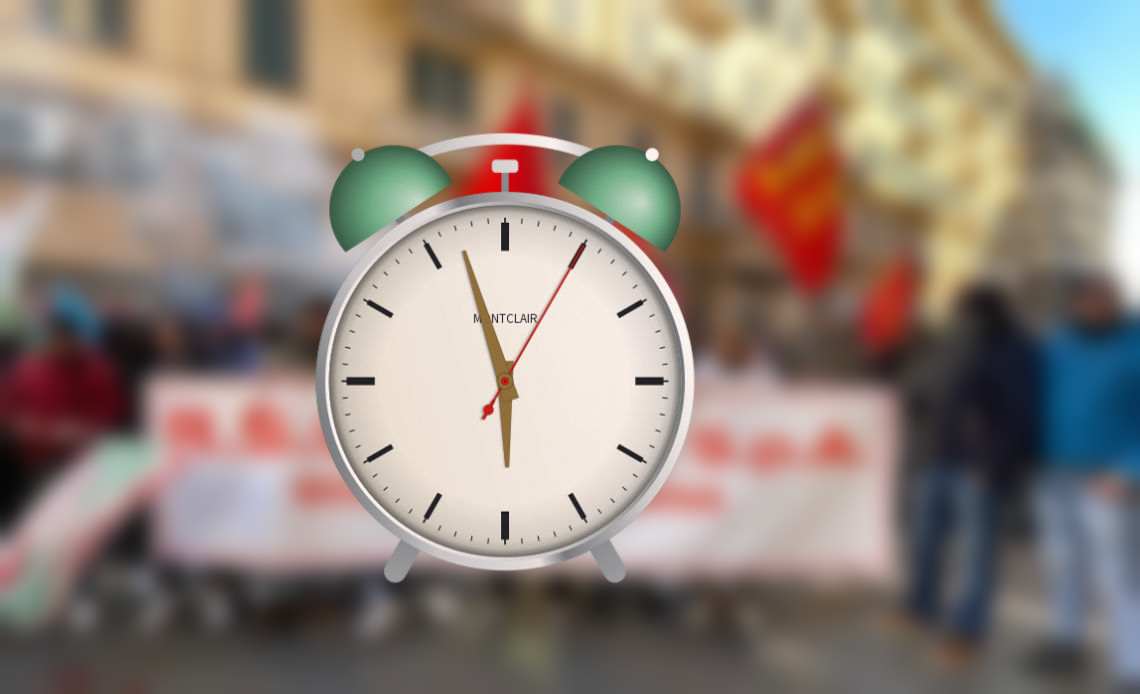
5:57:05
